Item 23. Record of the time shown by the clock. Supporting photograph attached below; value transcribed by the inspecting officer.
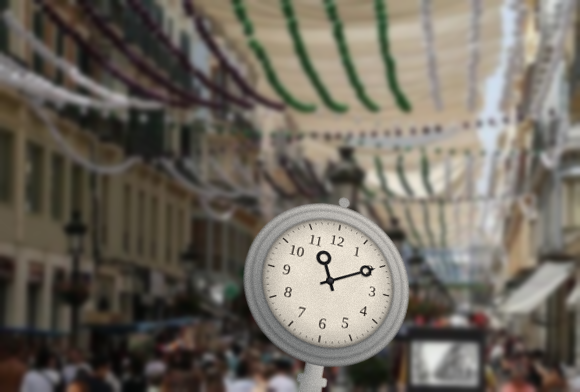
11:10
